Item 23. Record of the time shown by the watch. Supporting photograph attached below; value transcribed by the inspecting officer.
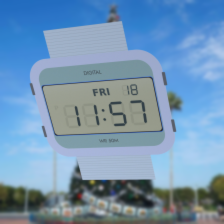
11:57
